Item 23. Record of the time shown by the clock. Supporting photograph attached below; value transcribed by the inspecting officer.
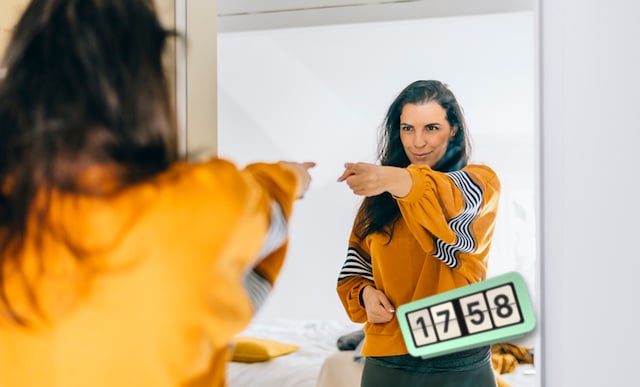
17:58
